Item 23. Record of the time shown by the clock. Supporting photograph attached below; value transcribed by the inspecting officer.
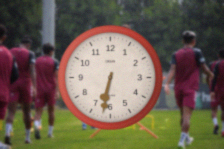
6:32
